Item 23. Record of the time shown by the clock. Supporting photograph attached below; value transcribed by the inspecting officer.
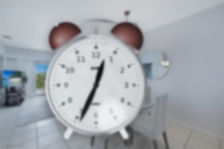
12:34
